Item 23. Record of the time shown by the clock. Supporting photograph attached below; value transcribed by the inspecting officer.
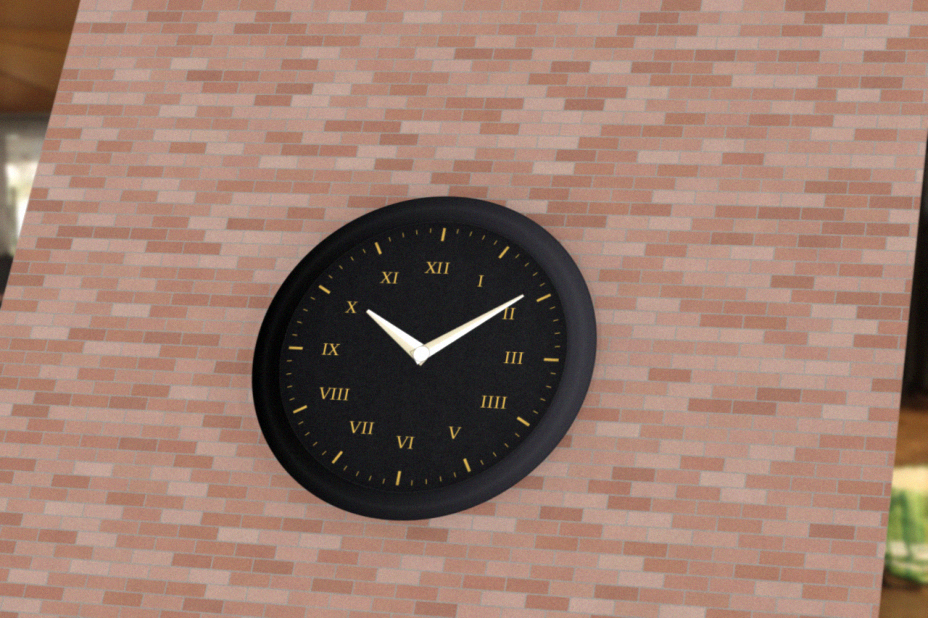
10:09
